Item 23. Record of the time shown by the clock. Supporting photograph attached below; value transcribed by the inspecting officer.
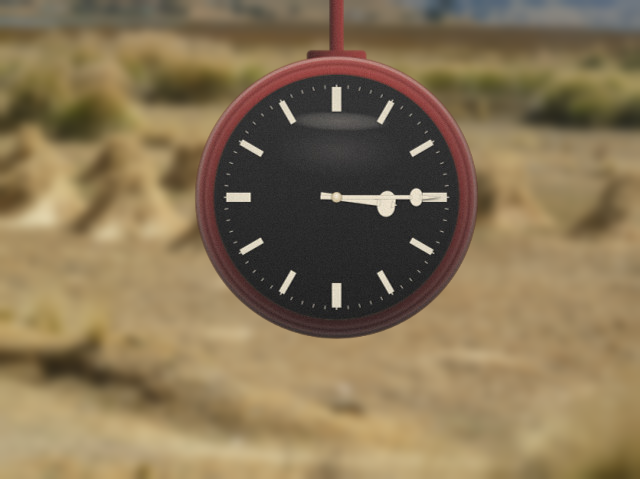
3:15
